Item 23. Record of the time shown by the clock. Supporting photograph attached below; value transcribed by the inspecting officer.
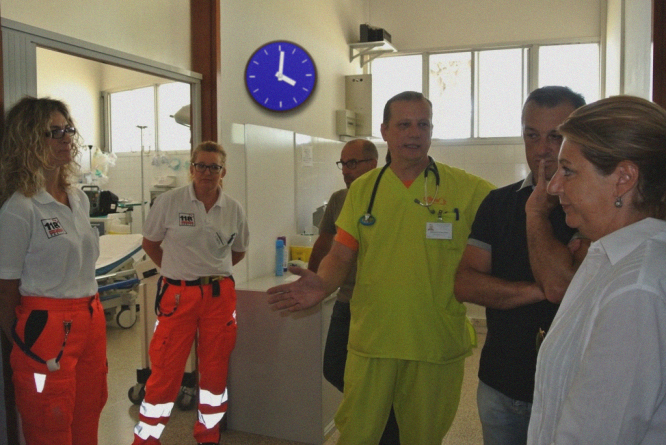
4:01
